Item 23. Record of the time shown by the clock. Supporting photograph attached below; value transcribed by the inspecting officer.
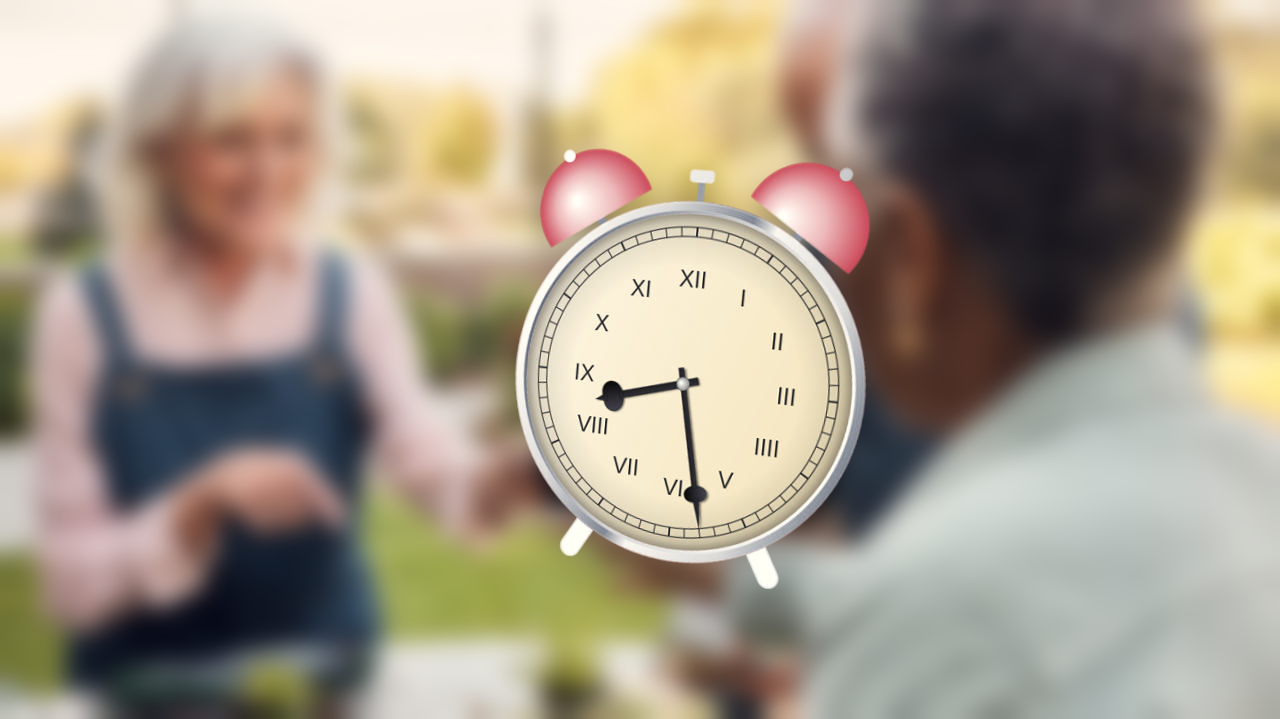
8:28
